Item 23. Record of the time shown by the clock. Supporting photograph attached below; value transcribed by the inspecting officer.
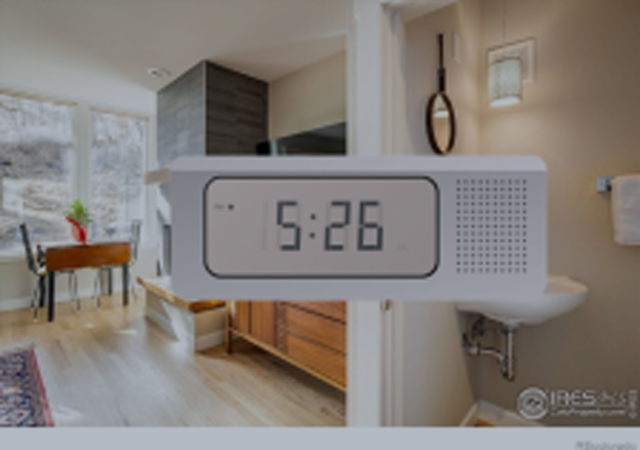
5:26
